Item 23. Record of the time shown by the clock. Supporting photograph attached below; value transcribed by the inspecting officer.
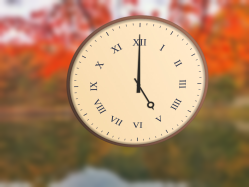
5:00
